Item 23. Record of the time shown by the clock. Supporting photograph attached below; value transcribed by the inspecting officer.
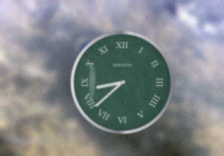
8:38
